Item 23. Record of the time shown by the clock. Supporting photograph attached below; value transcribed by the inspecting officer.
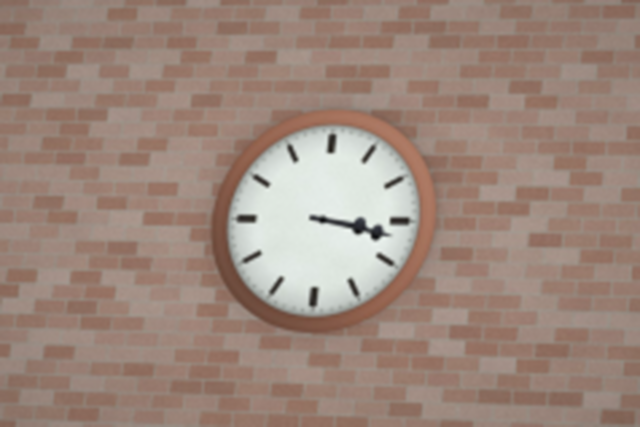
3:17
